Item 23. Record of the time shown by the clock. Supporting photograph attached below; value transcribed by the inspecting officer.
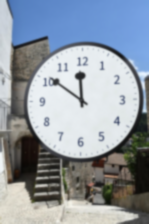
11:51
